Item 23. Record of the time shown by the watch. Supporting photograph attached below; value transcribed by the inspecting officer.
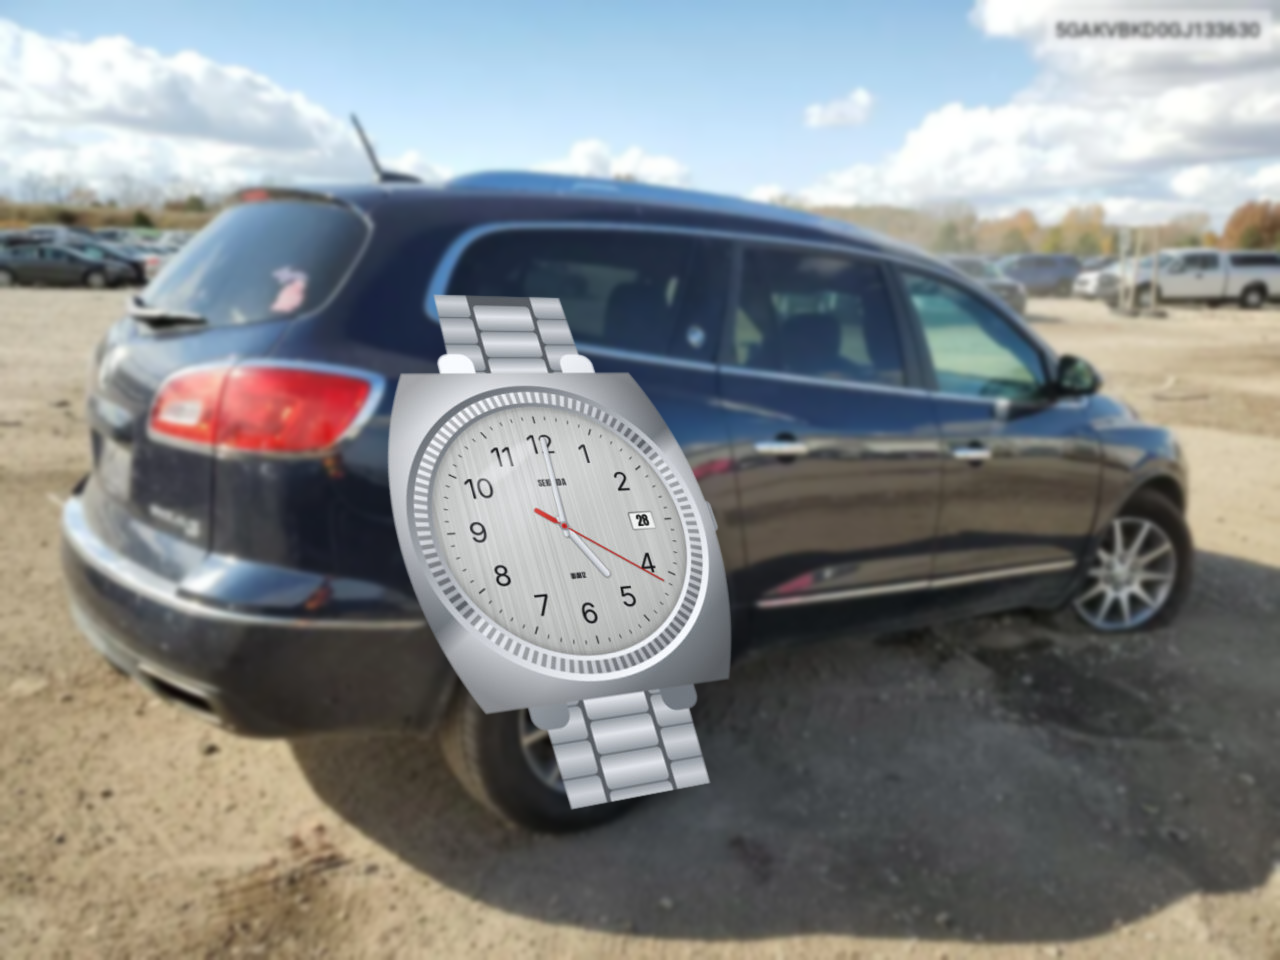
5:00:21
